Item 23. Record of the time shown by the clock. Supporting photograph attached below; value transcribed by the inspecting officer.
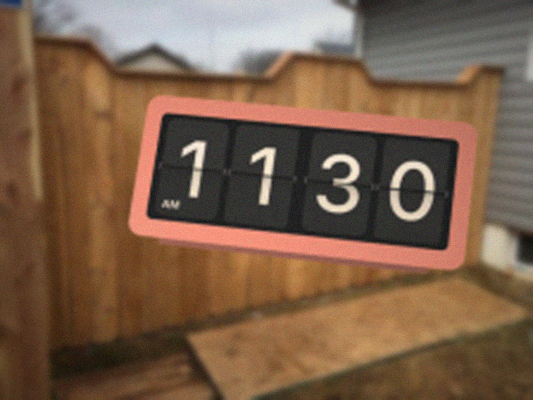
11:30
